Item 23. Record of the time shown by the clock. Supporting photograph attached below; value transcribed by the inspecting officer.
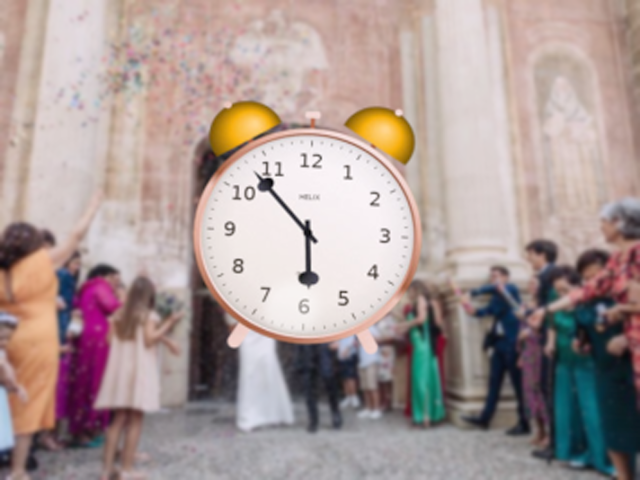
5:53
